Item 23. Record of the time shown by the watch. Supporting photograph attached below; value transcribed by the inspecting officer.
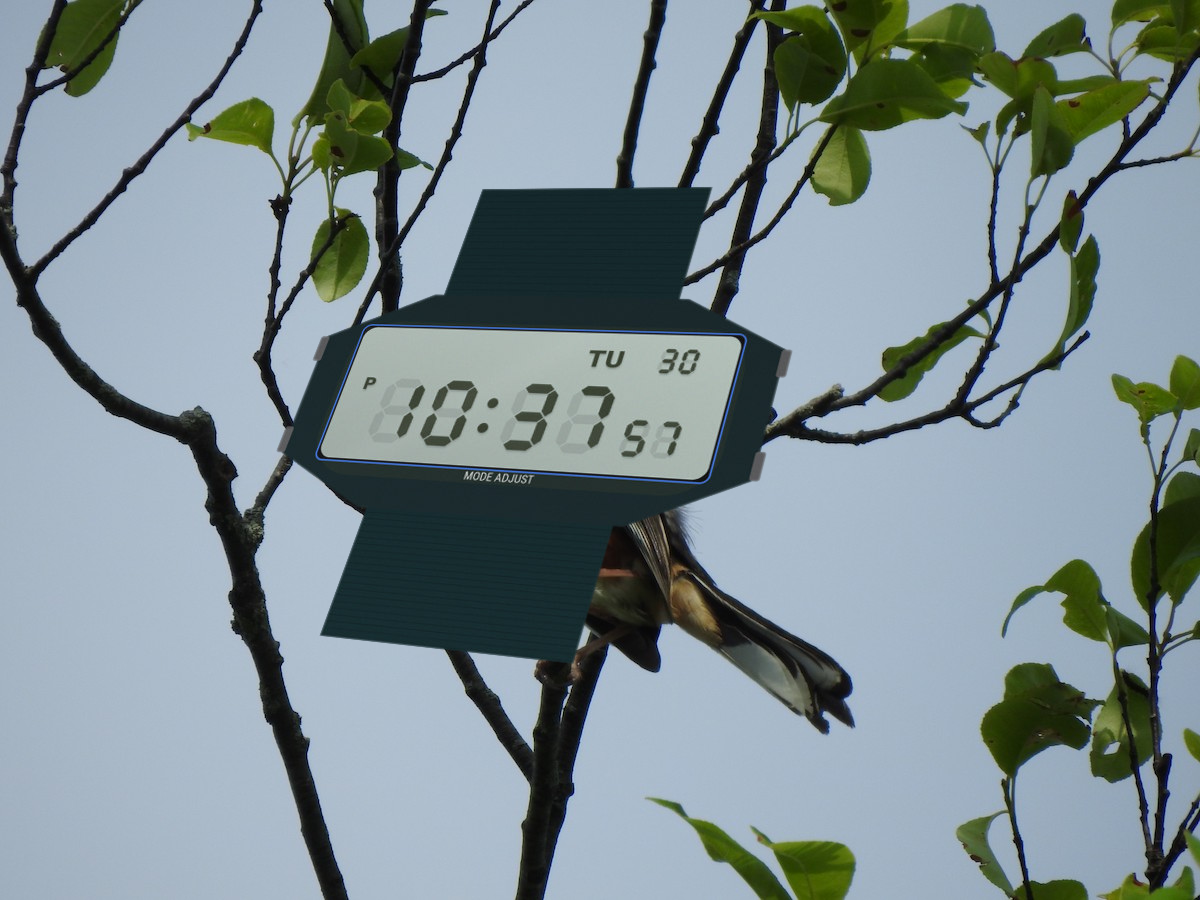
10:37:57
